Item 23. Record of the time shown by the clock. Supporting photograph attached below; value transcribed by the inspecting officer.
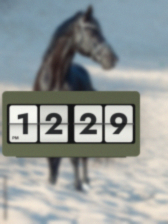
12:29
